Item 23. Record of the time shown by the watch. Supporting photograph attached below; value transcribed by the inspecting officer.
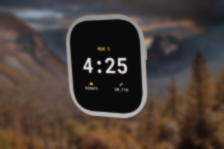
4:25
